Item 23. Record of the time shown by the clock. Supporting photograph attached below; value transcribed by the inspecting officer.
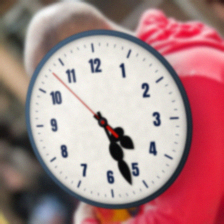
4:26:53
